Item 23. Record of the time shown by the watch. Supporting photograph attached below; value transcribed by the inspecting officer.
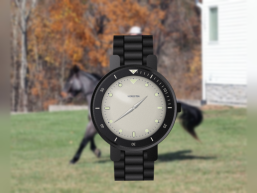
1:39
